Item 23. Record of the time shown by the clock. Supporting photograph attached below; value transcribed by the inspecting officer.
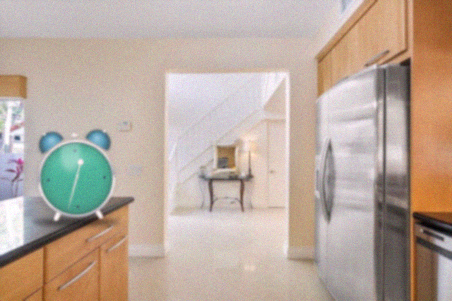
12:33
